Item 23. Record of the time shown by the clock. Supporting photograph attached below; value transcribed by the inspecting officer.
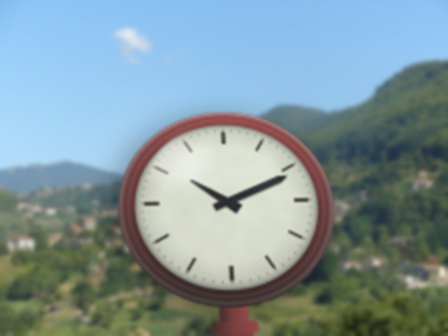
10:11
